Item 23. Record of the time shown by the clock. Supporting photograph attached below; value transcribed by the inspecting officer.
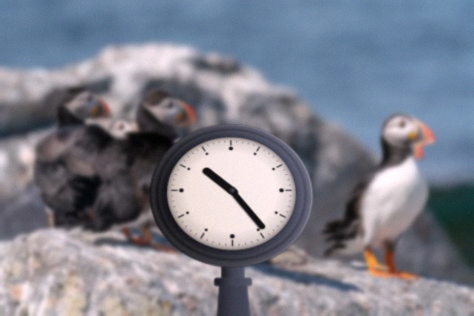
10:24
